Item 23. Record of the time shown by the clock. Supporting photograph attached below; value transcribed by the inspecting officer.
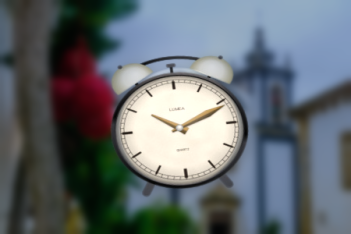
10:11
